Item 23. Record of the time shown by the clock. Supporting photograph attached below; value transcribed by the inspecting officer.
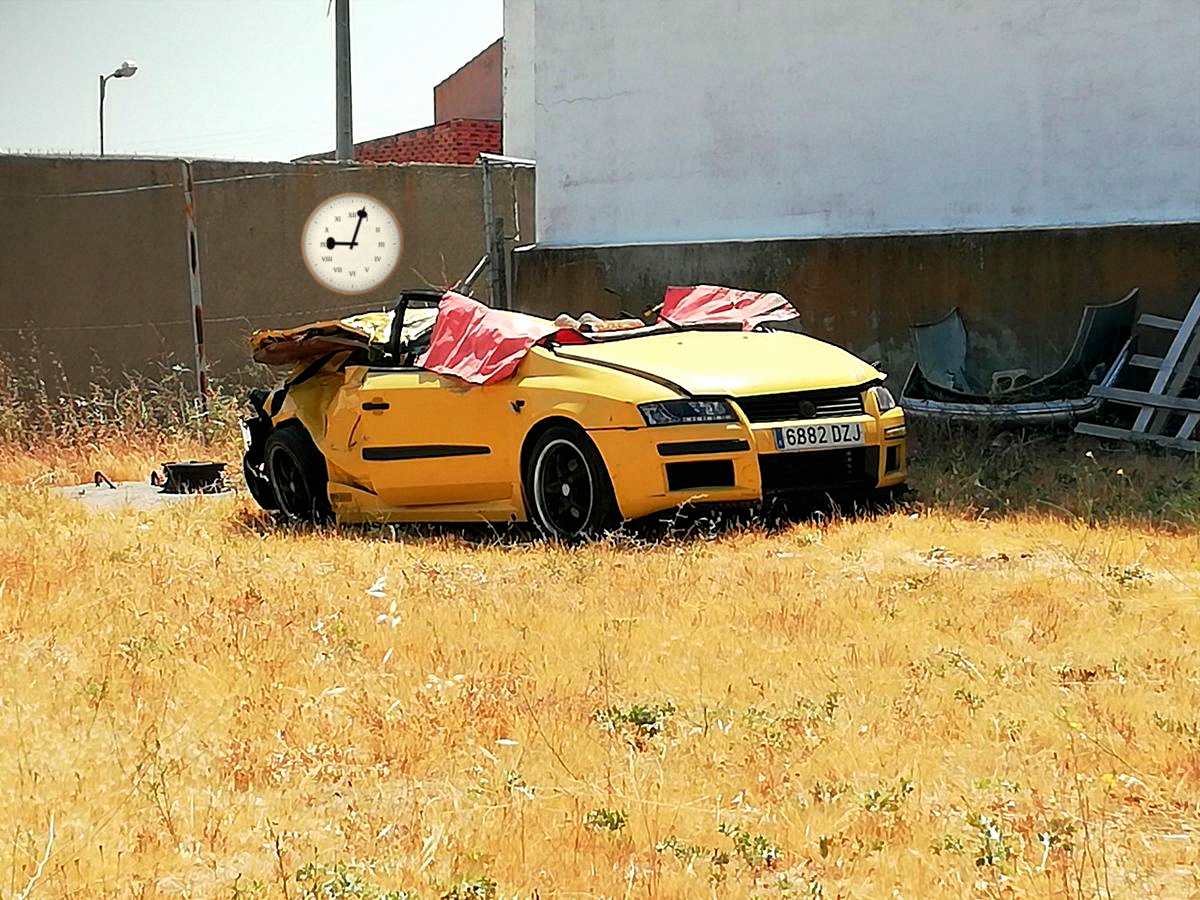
9:03
